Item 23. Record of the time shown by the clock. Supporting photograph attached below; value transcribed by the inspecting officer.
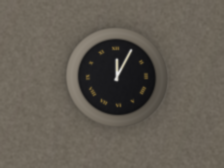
12:05
